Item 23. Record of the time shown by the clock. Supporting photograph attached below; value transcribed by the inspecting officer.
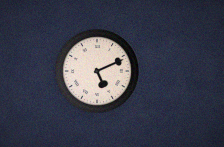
5:11
